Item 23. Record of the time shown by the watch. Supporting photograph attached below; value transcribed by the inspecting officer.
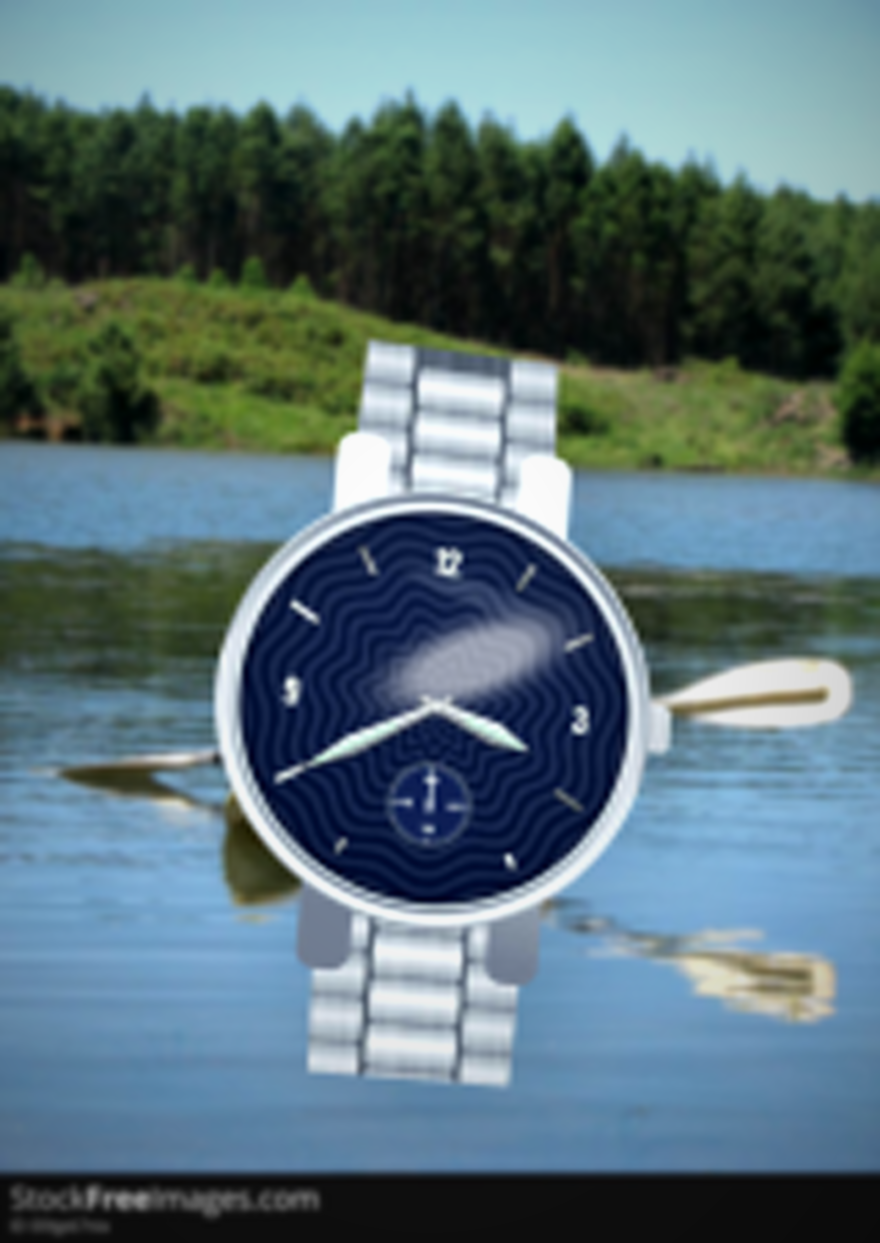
3:40
